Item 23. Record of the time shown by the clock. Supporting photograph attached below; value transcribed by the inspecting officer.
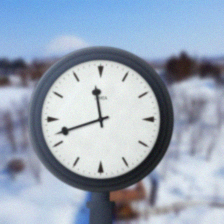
11:42
